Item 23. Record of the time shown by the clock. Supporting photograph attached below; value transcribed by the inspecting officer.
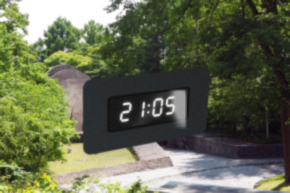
21:05
